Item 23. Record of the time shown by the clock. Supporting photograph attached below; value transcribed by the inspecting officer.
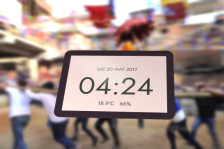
4:24
